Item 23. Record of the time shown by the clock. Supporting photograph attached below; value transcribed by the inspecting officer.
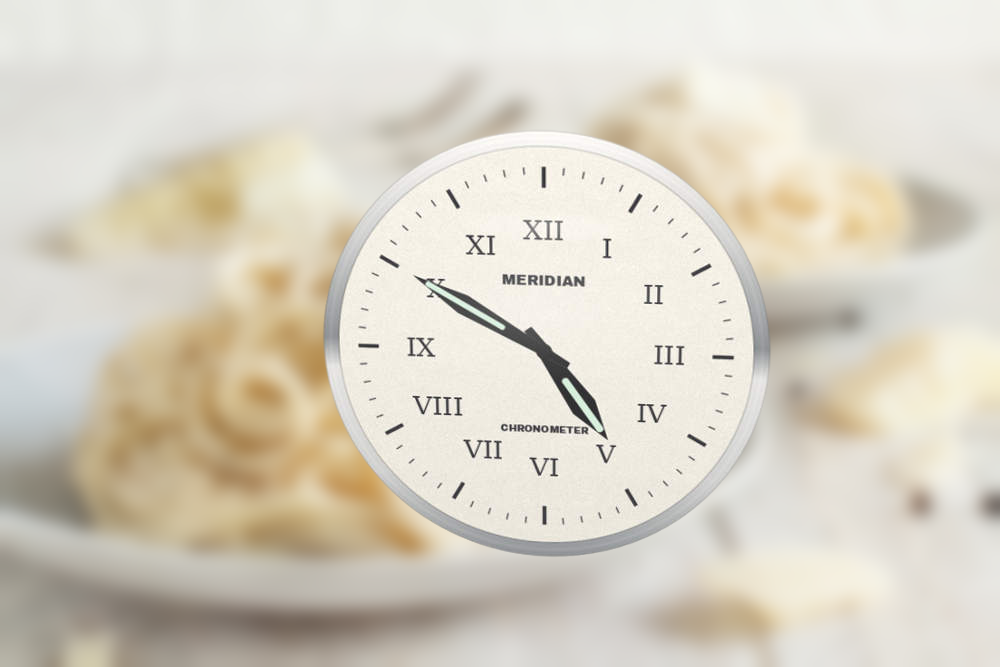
4:50
